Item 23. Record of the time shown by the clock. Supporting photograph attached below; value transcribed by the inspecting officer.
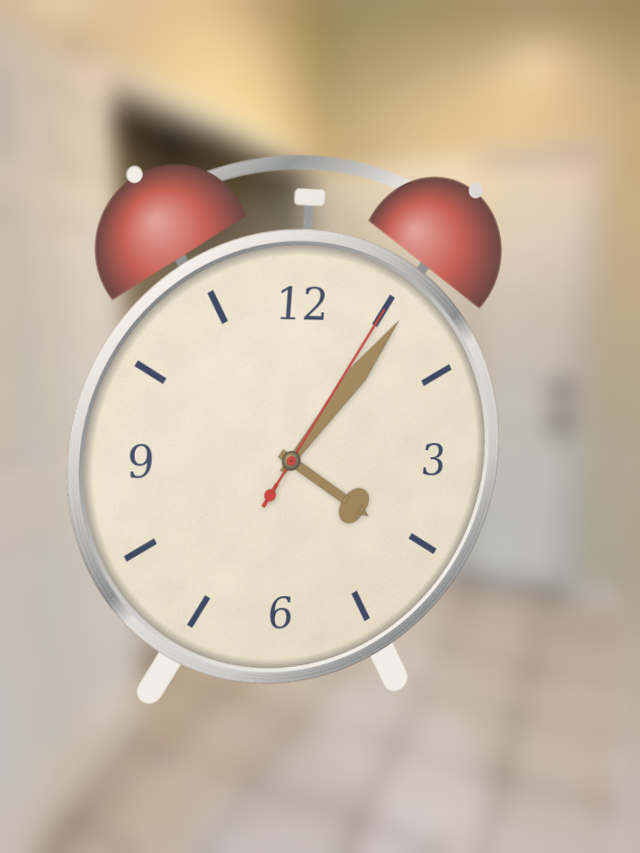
4:06:05
